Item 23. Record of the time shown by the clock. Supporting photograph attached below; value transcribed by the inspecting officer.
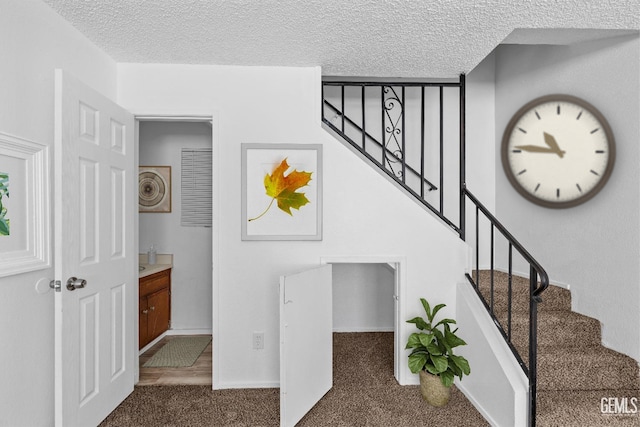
10:46
